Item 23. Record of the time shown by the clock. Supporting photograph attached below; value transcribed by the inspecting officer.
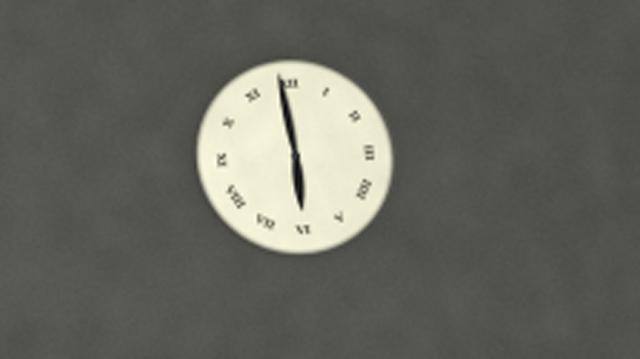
5:59
